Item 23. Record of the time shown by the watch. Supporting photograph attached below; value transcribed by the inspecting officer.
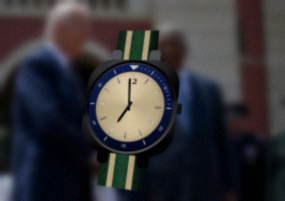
6:59
